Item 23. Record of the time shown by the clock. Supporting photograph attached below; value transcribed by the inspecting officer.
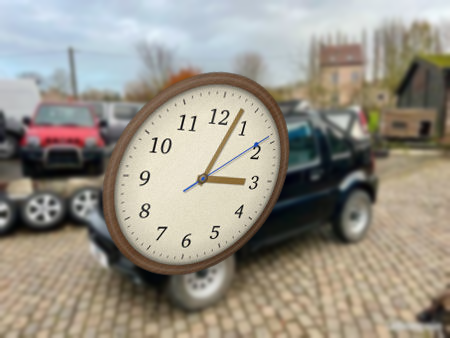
3:03:09
